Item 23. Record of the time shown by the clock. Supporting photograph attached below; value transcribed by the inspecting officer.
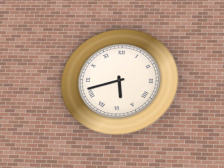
5:42
